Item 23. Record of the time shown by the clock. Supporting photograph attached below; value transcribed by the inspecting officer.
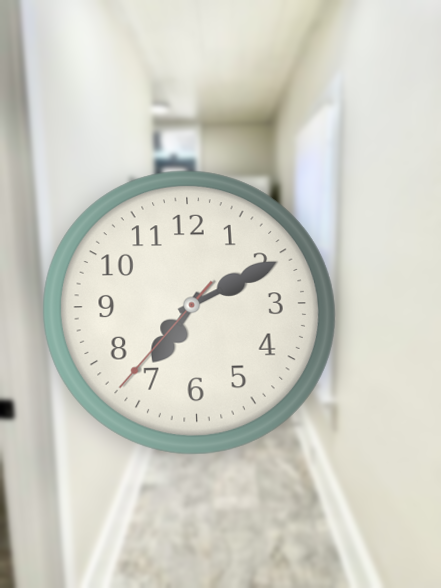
7:10:37
